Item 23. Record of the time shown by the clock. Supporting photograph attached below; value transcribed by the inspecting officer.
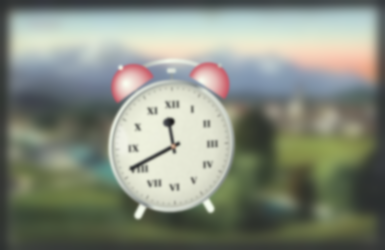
11:41
